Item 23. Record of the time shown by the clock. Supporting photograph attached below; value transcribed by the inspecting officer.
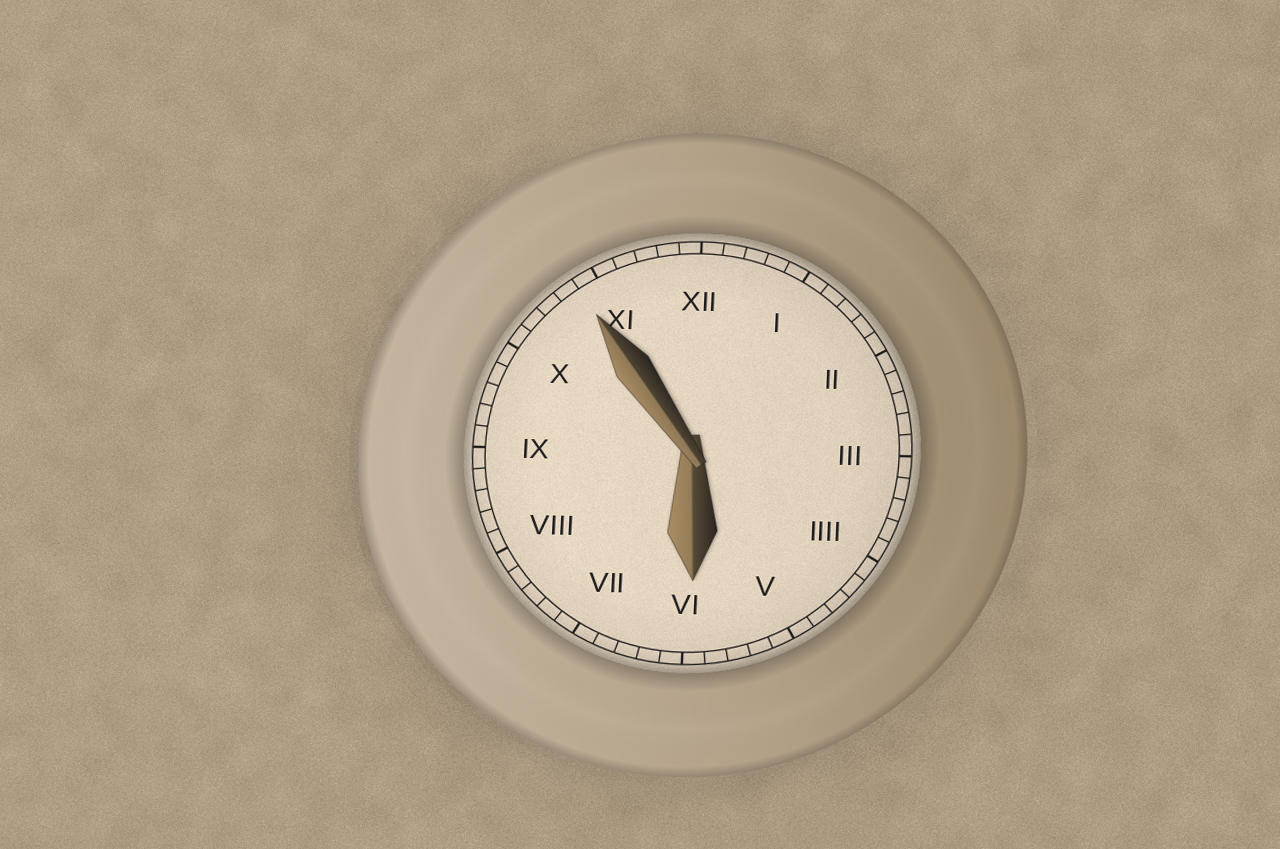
5:54
